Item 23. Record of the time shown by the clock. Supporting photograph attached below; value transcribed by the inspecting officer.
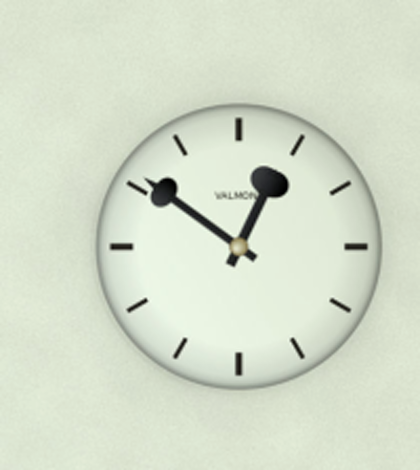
12:51
